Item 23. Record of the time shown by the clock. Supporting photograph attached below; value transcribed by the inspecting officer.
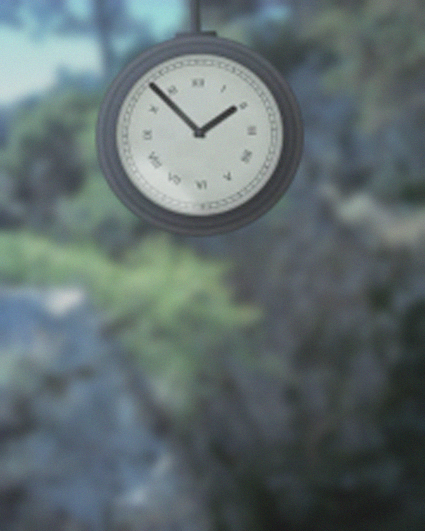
1:53
